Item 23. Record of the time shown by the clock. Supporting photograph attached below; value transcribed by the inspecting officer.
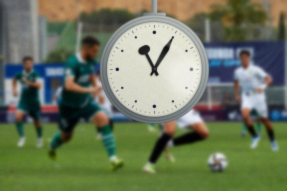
11:05
